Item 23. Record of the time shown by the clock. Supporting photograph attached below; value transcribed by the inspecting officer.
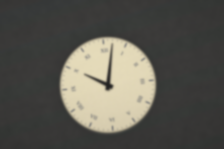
10:02
